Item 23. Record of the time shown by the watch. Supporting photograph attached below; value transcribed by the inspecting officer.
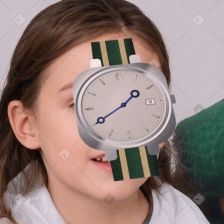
1:40
